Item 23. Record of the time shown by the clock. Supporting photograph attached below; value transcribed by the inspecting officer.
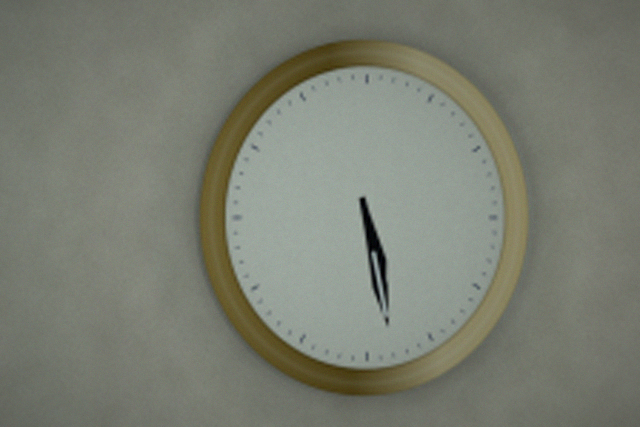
5:28
